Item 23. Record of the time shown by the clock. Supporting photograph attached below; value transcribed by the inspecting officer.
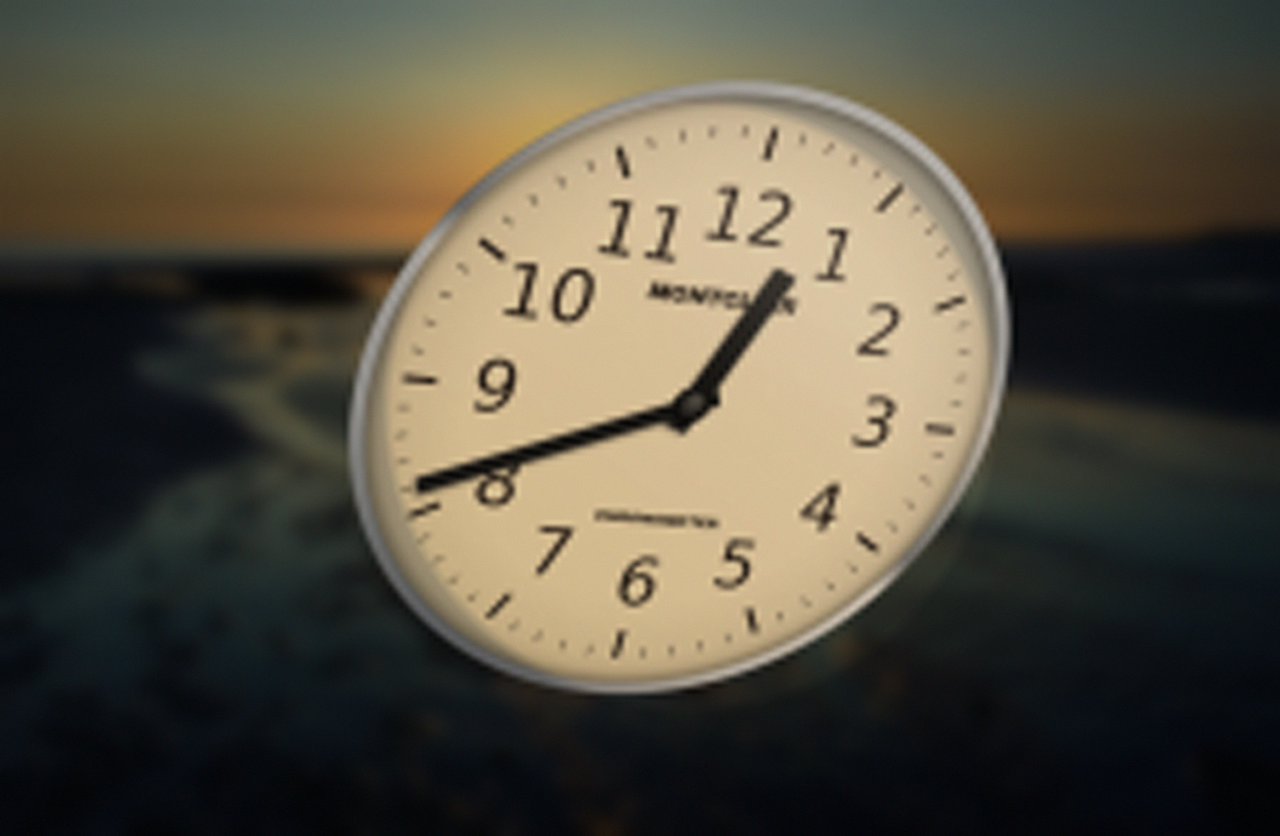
12:41
